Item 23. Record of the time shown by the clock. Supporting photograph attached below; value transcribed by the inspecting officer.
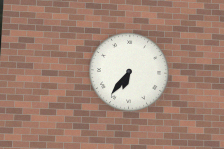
6:36
